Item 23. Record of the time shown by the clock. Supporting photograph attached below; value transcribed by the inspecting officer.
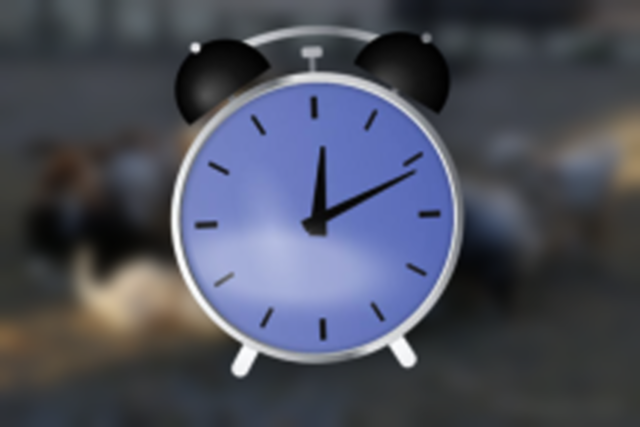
12:11
